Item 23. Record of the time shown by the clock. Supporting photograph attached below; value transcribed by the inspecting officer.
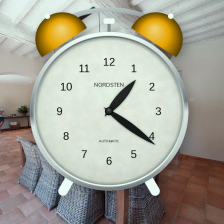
1:21
